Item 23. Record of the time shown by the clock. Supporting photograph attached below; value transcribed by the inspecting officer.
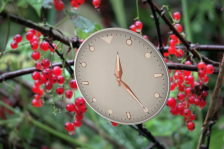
12:25
